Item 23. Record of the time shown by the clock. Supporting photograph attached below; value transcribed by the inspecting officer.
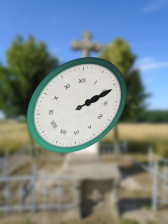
2:11
